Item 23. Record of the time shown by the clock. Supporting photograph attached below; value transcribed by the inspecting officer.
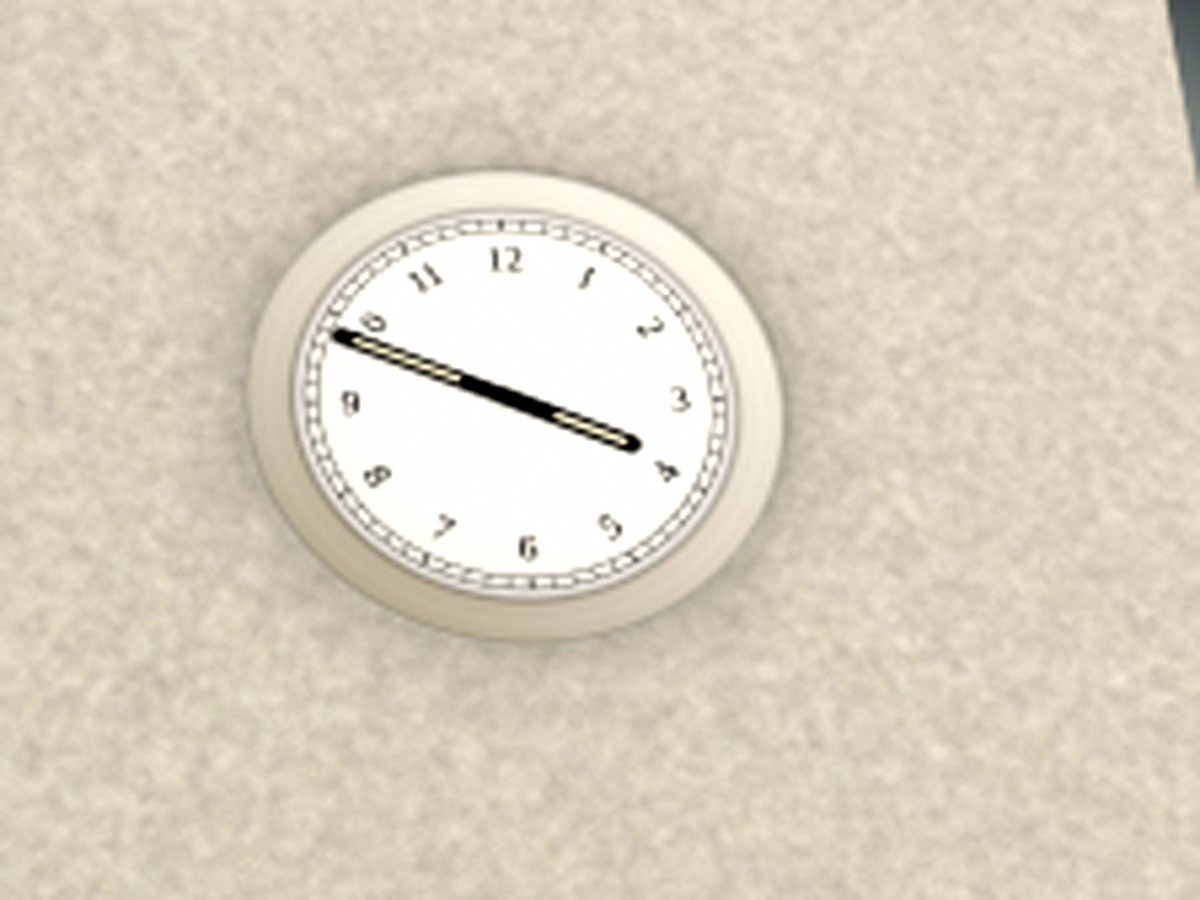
3:49
